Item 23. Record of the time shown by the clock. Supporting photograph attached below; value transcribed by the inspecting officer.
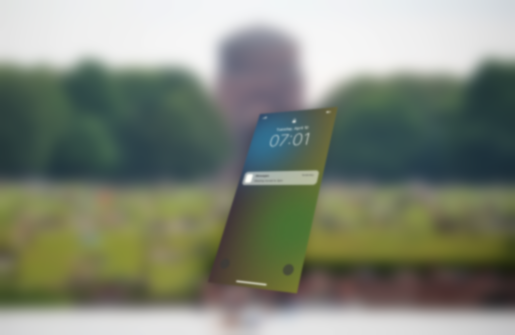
7:01
